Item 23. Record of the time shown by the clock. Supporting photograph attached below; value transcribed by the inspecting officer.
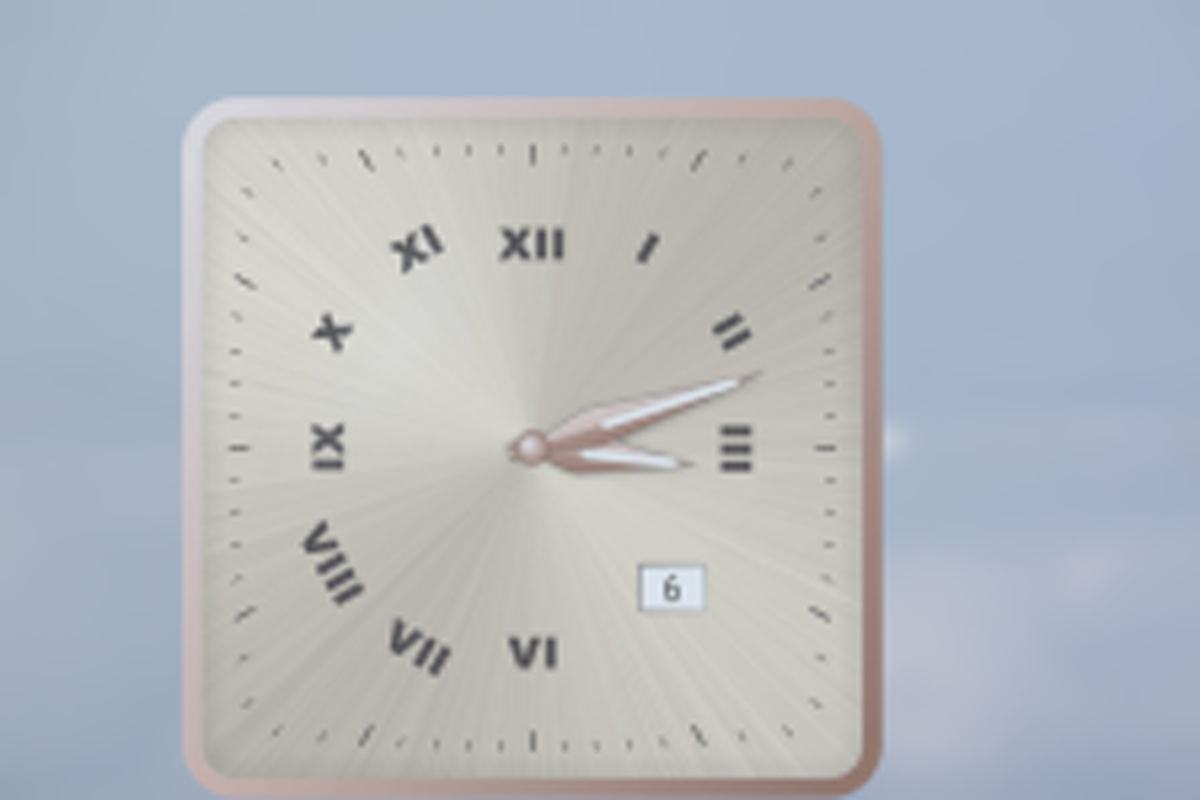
3:12
